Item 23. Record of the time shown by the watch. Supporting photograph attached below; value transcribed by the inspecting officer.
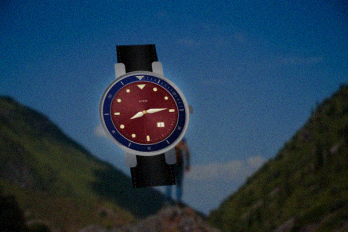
8:14
